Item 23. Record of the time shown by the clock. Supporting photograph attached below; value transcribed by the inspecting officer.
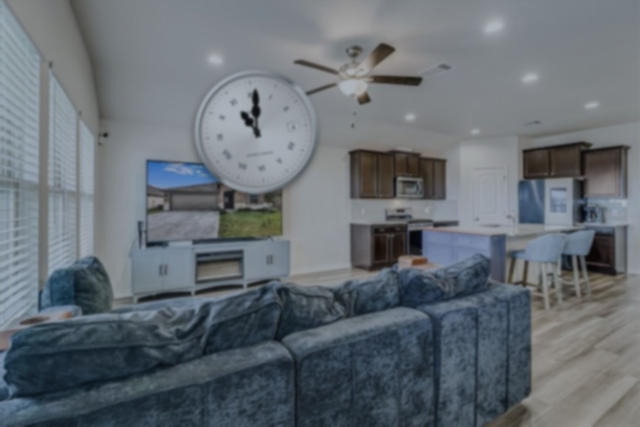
11:01
